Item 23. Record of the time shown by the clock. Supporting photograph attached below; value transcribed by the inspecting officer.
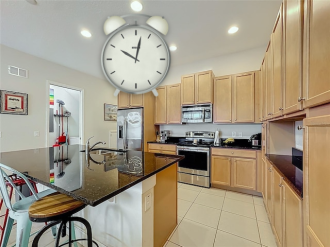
10:02
